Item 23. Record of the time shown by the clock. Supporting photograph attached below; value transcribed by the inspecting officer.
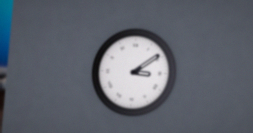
3:09
